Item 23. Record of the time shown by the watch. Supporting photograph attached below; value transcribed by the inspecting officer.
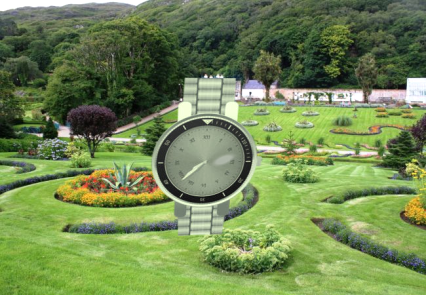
7:38
